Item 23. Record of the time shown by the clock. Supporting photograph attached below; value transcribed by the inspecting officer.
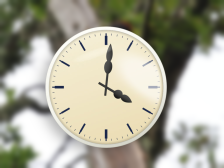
4:01
